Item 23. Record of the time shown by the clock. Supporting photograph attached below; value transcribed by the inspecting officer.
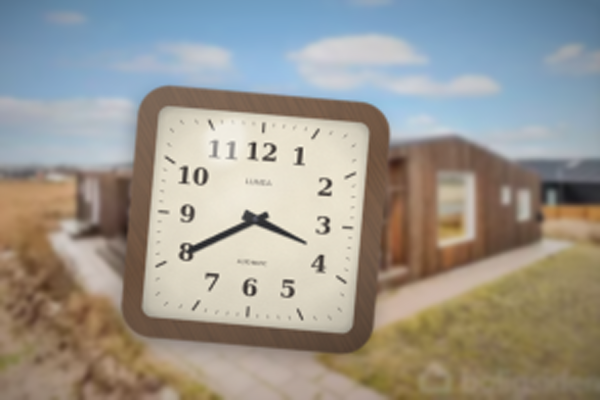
3:40
